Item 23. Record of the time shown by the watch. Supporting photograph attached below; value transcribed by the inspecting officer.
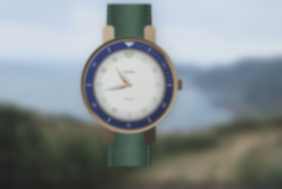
10:43
